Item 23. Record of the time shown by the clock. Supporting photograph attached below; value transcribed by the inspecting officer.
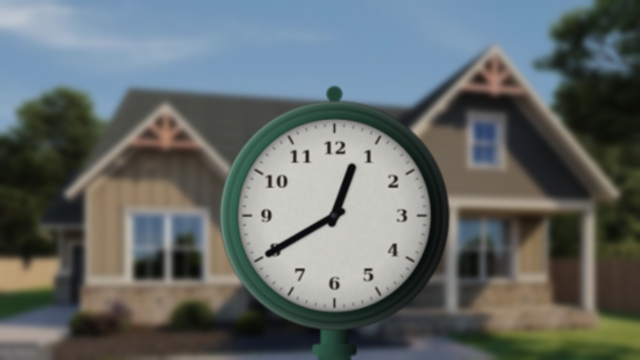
12:40
